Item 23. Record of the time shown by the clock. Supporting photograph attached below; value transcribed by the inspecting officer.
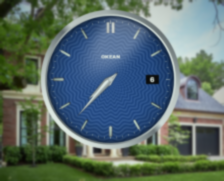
7:37
